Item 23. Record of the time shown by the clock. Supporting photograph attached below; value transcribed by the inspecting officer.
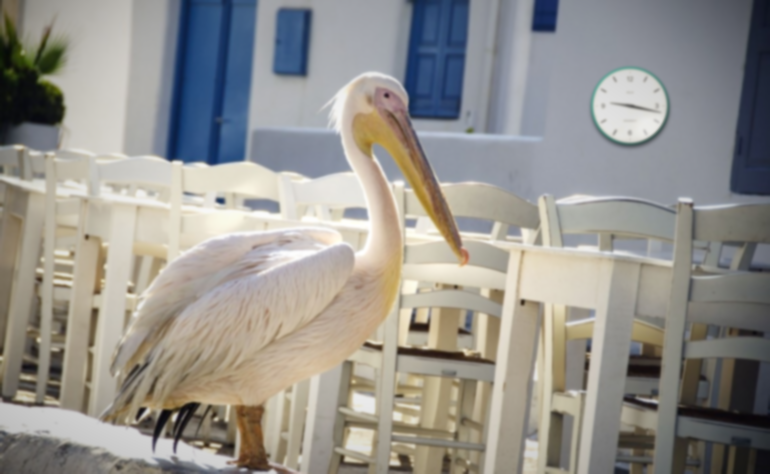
9:17
